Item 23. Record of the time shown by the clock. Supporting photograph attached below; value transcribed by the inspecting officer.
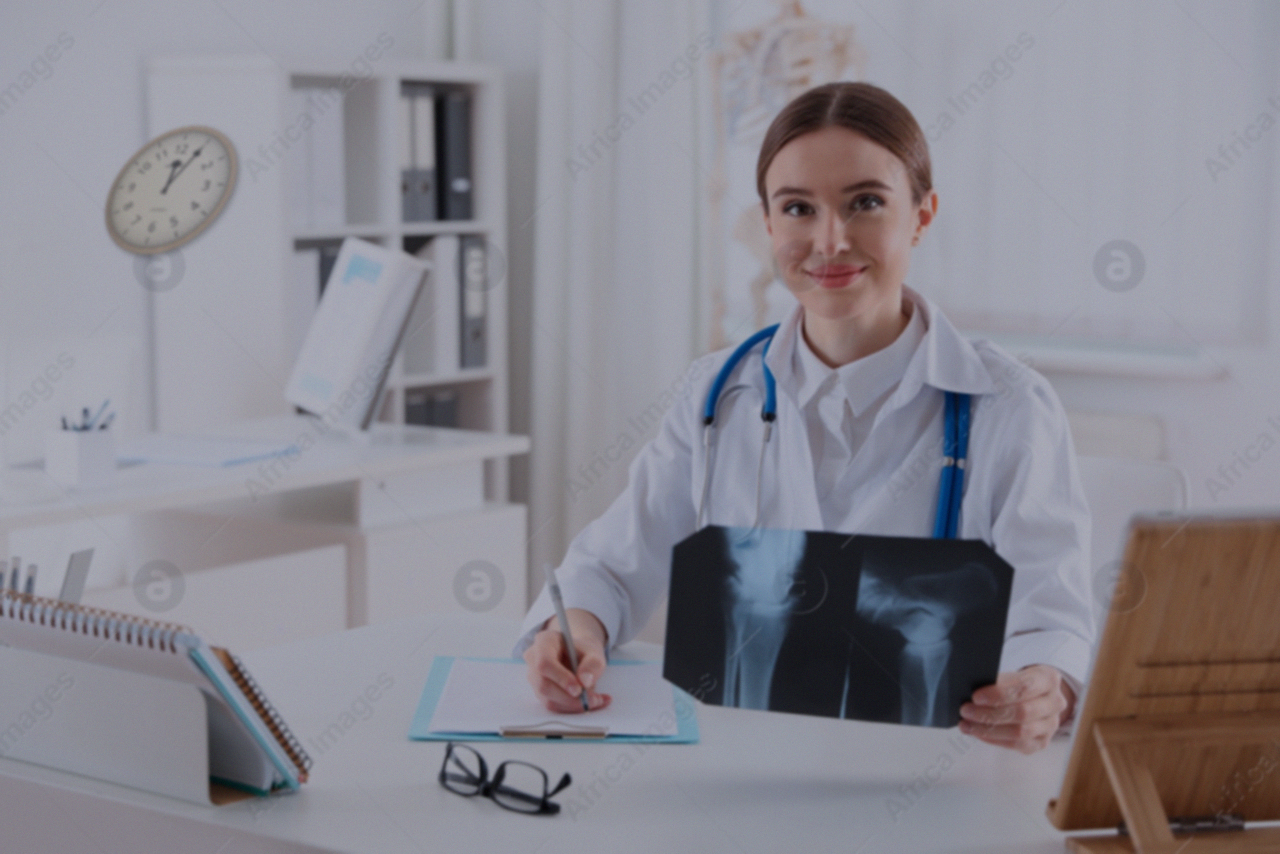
12:05
